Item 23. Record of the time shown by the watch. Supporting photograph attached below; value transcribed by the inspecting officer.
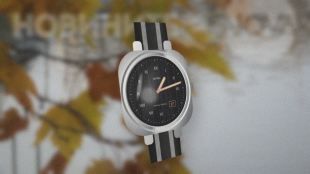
1:13
